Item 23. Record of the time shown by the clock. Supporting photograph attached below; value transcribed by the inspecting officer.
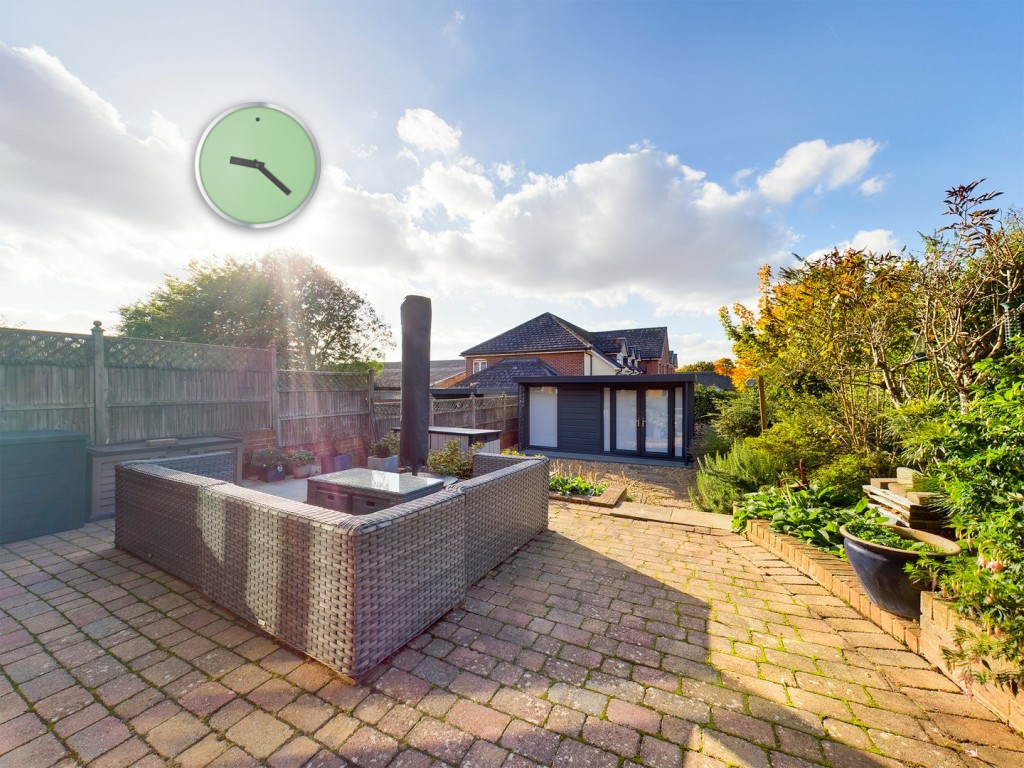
9:22
